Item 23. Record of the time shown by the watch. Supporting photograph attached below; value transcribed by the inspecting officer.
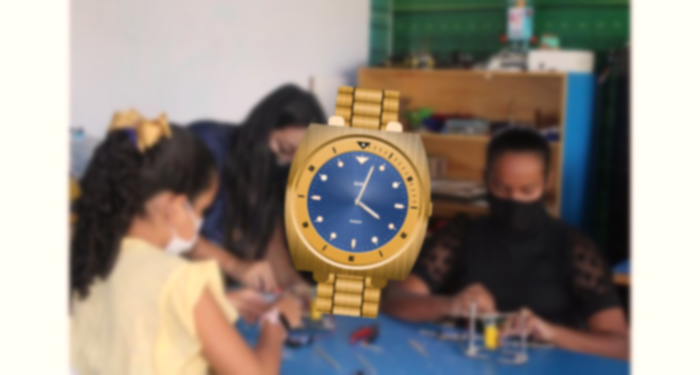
4:03
